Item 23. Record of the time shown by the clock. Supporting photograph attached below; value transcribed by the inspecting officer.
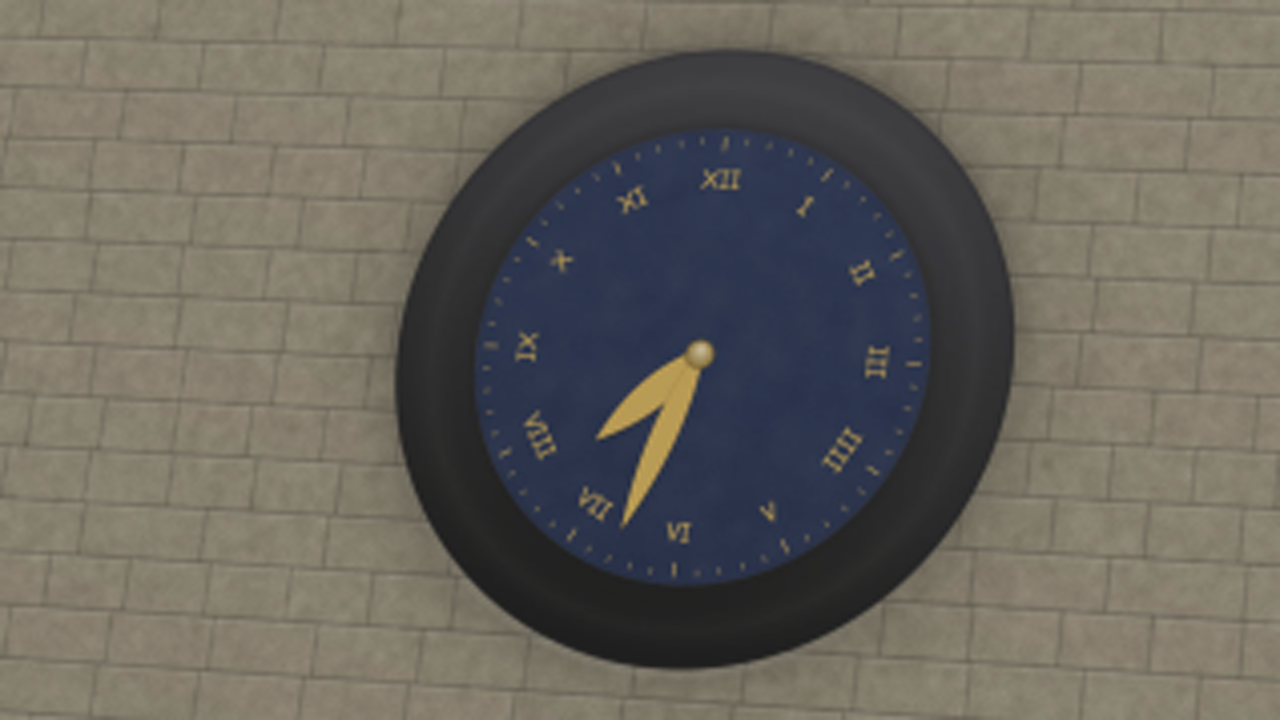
7:33
